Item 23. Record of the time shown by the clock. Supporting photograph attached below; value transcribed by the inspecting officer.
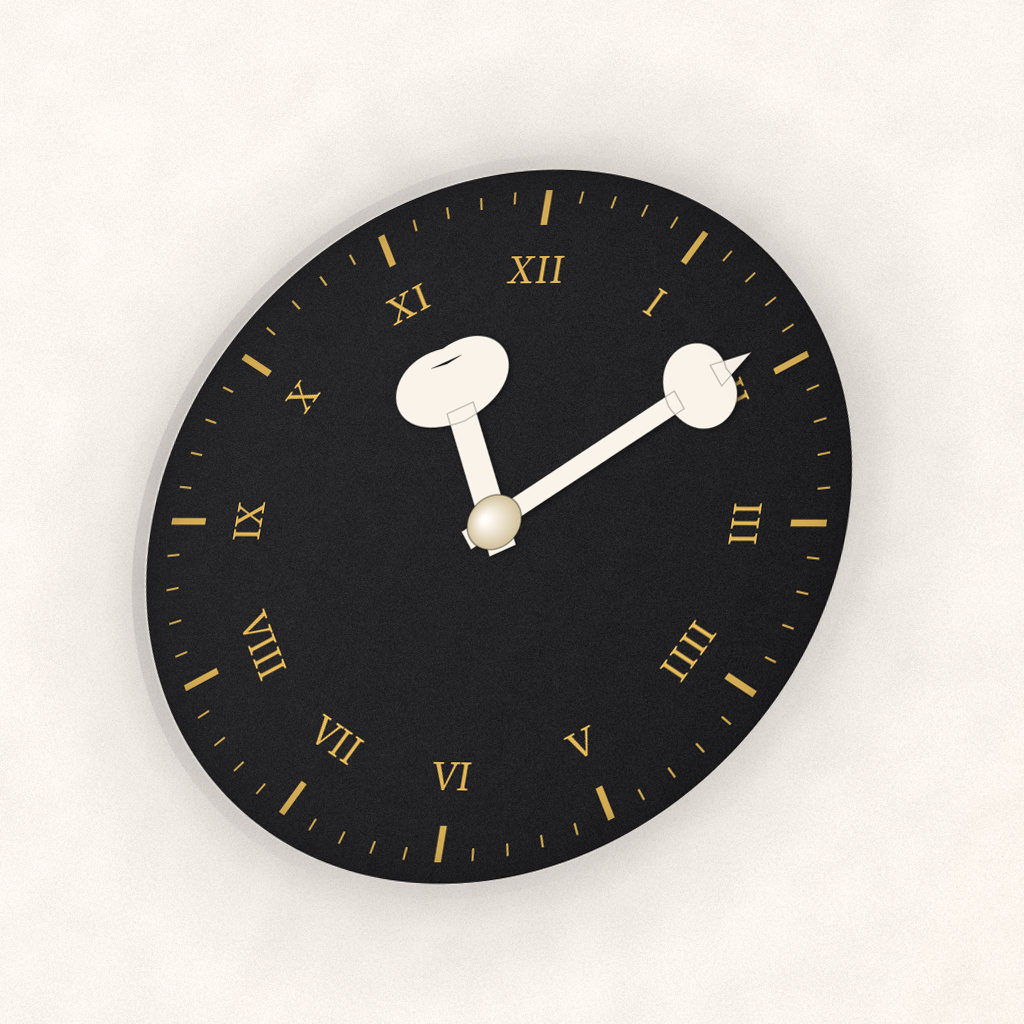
11:09
